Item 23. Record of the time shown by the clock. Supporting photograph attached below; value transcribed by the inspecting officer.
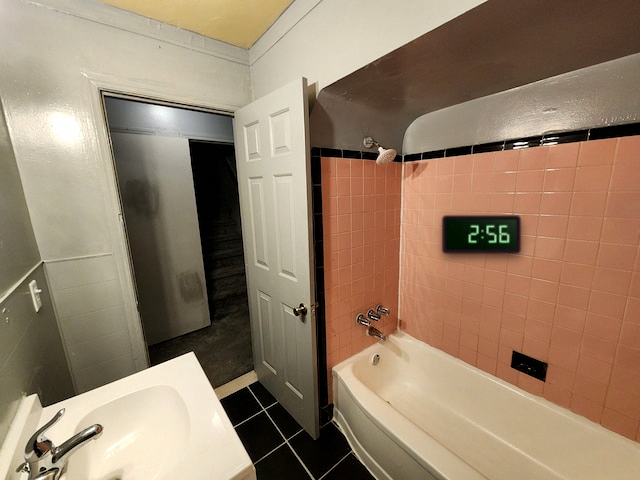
2:56
